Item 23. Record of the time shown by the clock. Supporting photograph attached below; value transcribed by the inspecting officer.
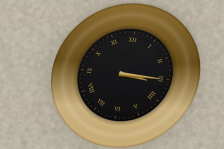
3:15
